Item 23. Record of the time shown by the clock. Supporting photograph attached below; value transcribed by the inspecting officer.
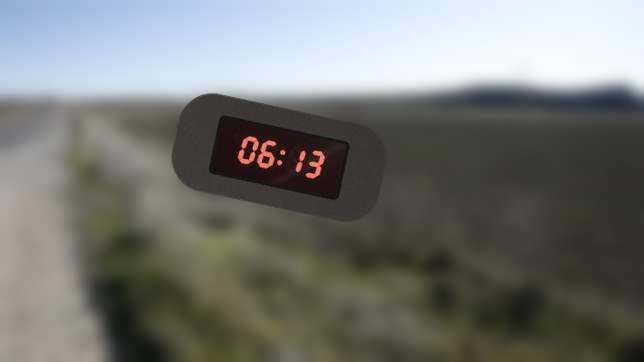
6:13
